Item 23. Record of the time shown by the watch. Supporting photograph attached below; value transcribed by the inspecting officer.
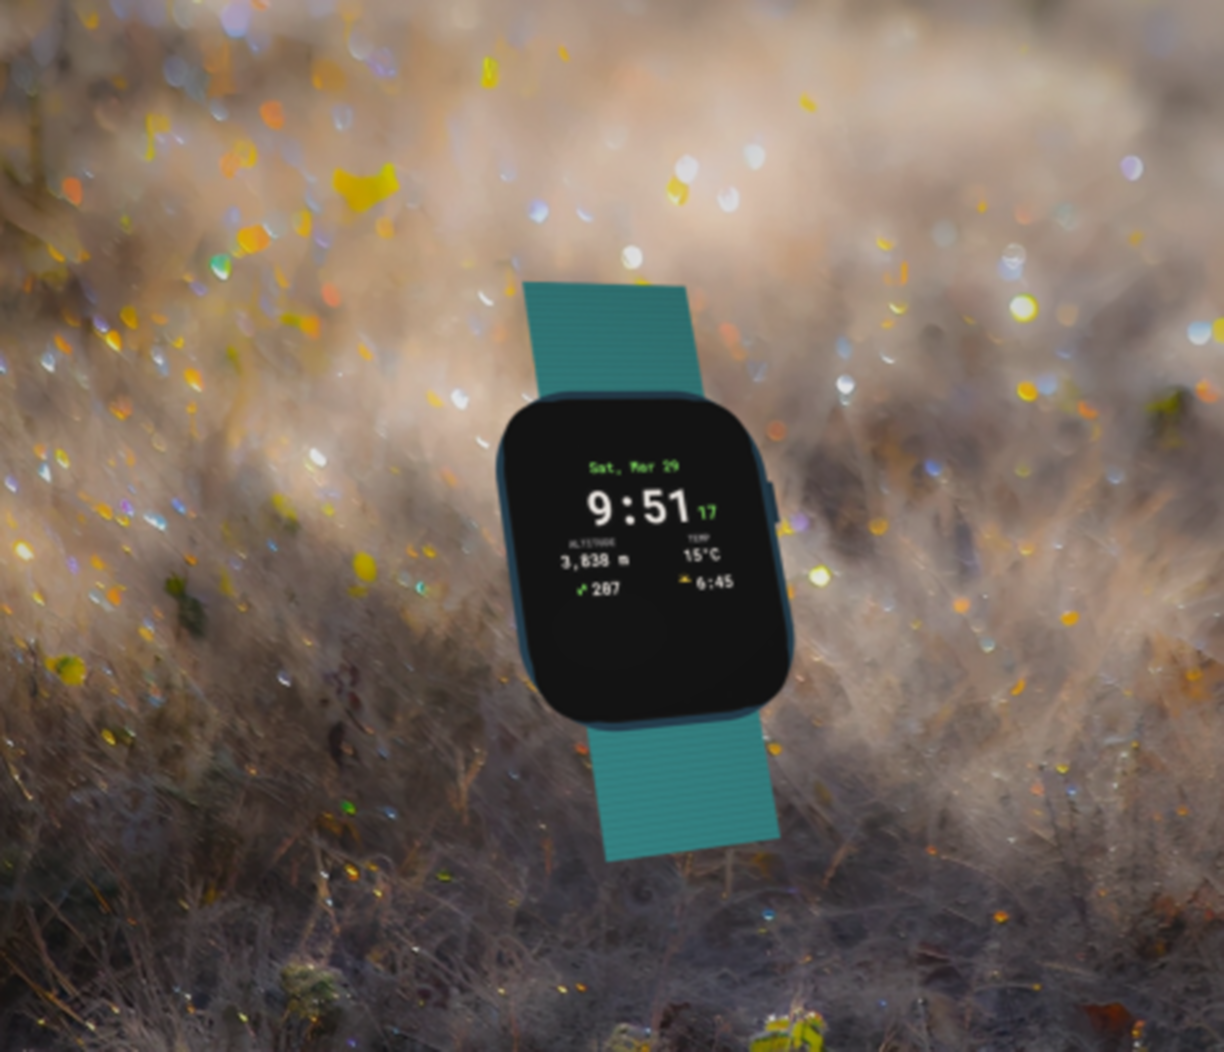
9:51
